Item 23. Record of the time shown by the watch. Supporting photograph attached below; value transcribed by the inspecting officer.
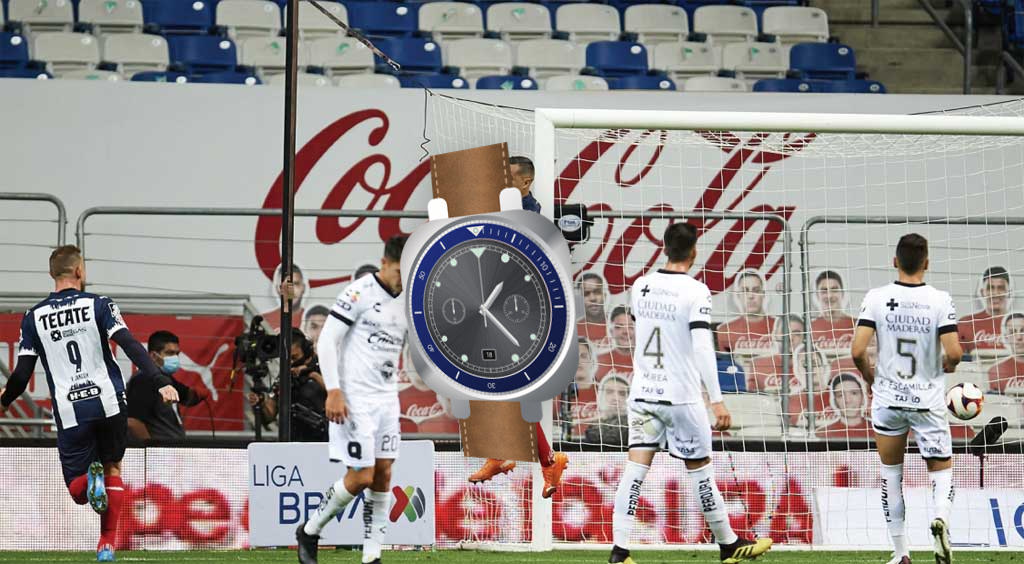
1:23
